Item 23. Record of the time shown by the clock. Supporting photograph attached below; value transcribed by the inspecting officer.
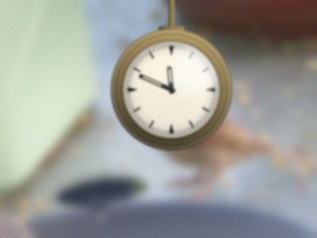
11:49
